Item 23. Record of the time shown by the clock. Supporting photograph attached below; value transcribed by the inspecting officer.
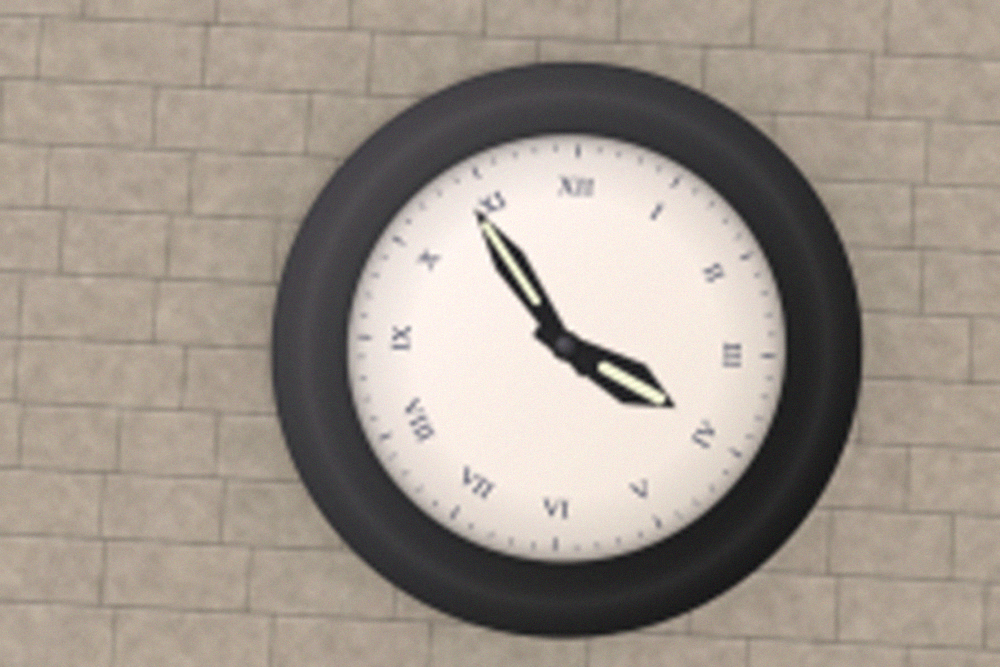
3:54
